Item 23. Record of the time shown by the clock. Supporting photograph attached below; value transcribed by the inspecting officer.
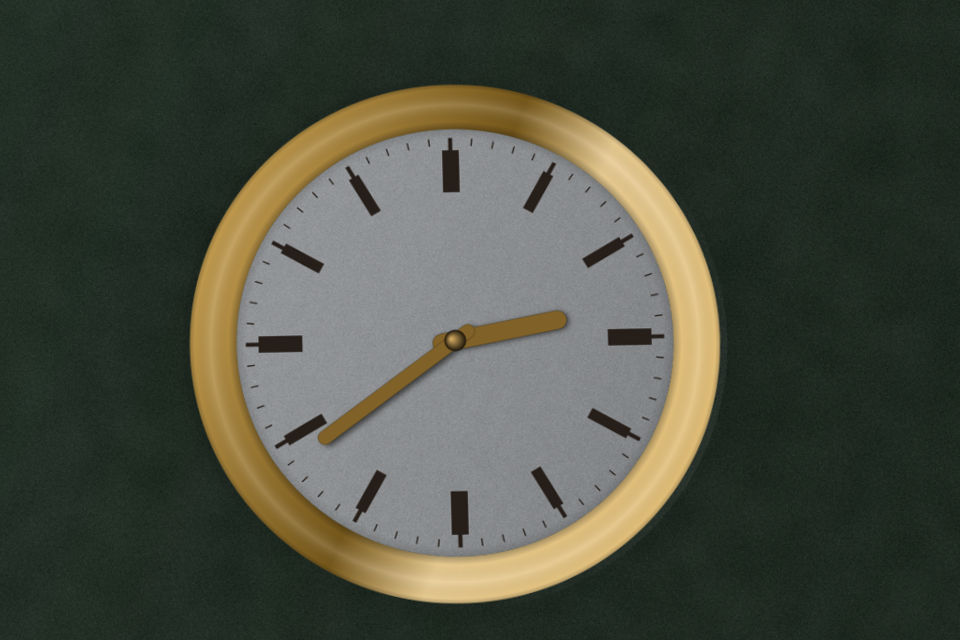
2:39
